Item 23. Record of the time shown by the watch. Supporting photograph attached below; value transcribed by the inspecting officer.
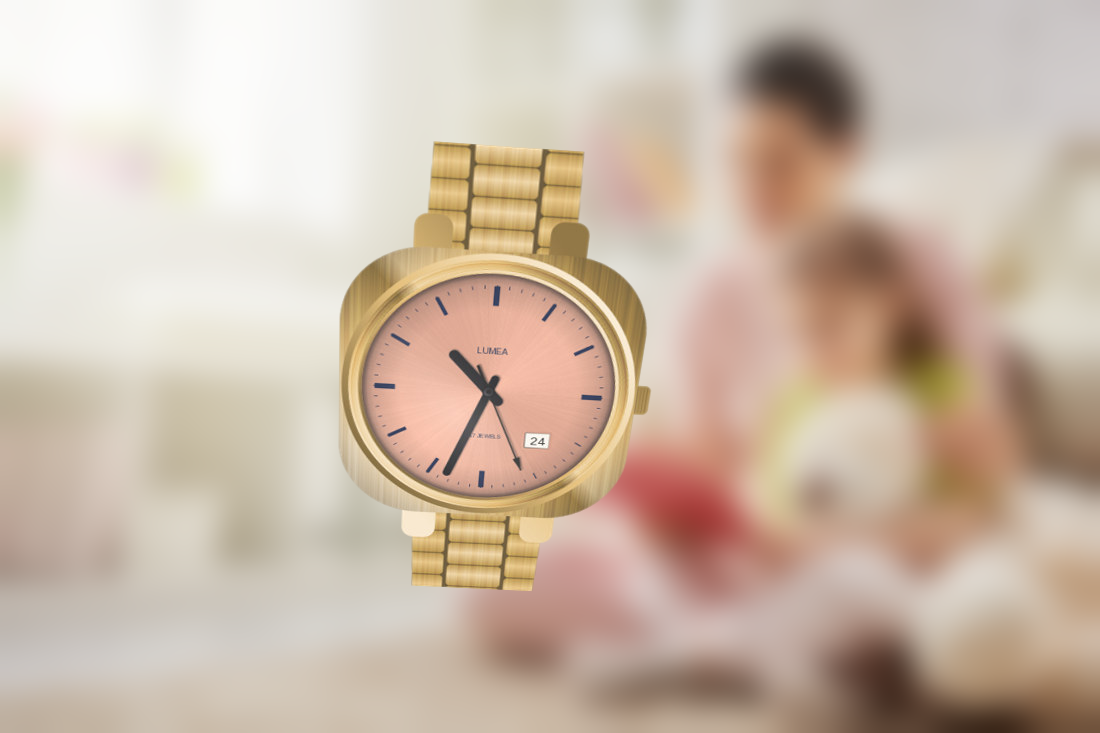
10:33:26
